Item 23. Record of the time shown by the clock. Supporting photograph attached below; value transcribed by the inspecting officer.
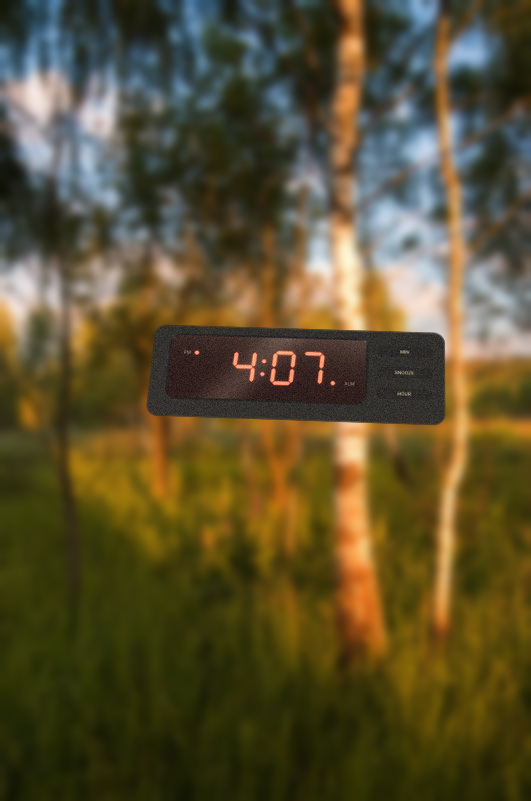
4:07
